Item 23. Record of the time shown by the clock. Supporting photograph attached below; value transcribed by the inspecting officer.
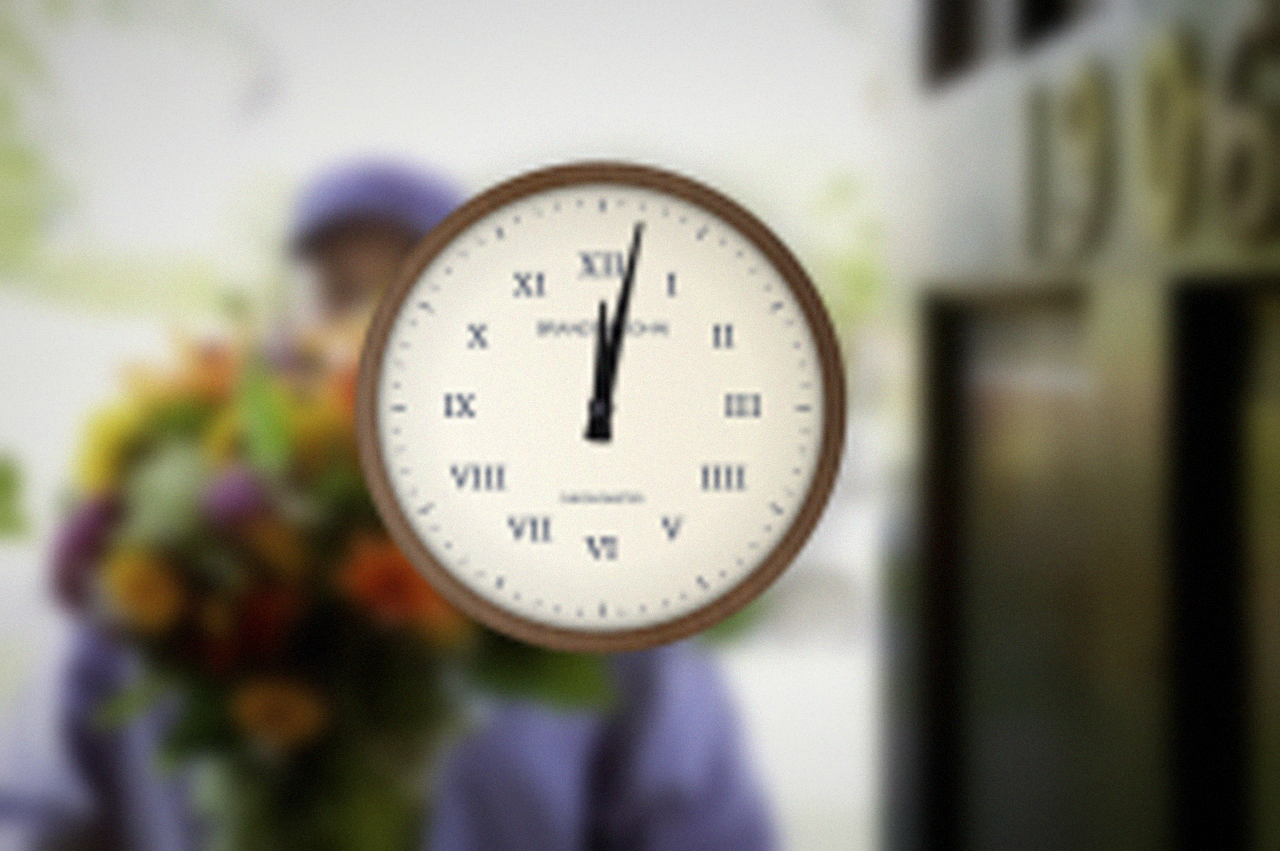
12:02
